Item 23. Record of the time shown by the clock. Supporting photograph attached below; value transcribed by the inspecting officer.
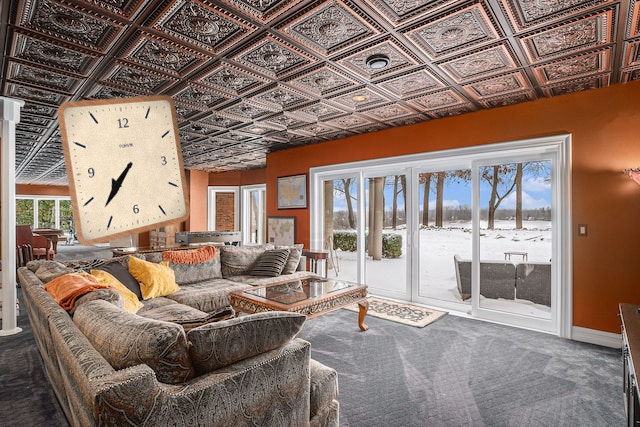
7:37
